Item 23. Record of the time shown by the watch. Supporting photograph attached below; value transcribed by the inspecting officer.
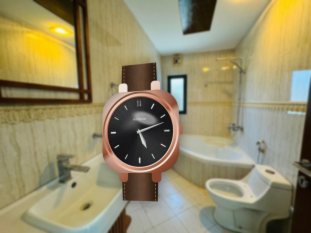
5:12
